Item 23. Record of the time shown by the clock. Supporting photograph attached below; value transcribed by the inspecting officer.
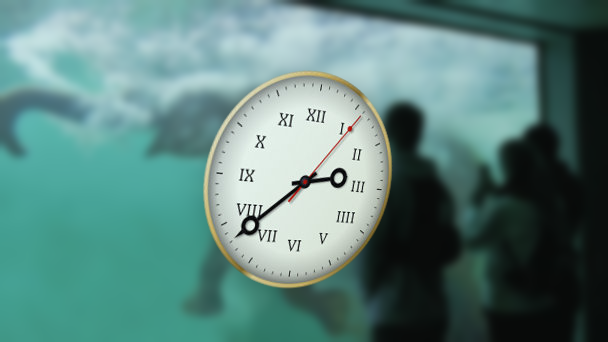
2:38:06
